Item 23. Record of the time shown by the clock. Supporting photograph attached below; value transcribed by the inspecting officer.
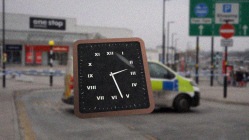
2:27
